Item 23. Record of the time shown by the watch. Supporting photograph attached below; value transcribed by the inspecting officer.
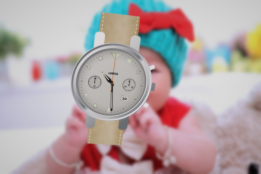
10:29
